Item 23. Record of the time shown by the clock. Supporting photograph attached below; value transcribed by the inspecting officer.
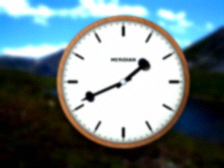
1:41
